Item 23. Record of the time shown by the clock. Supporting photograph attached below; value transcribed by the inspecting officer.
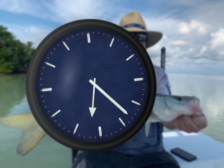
6:23
